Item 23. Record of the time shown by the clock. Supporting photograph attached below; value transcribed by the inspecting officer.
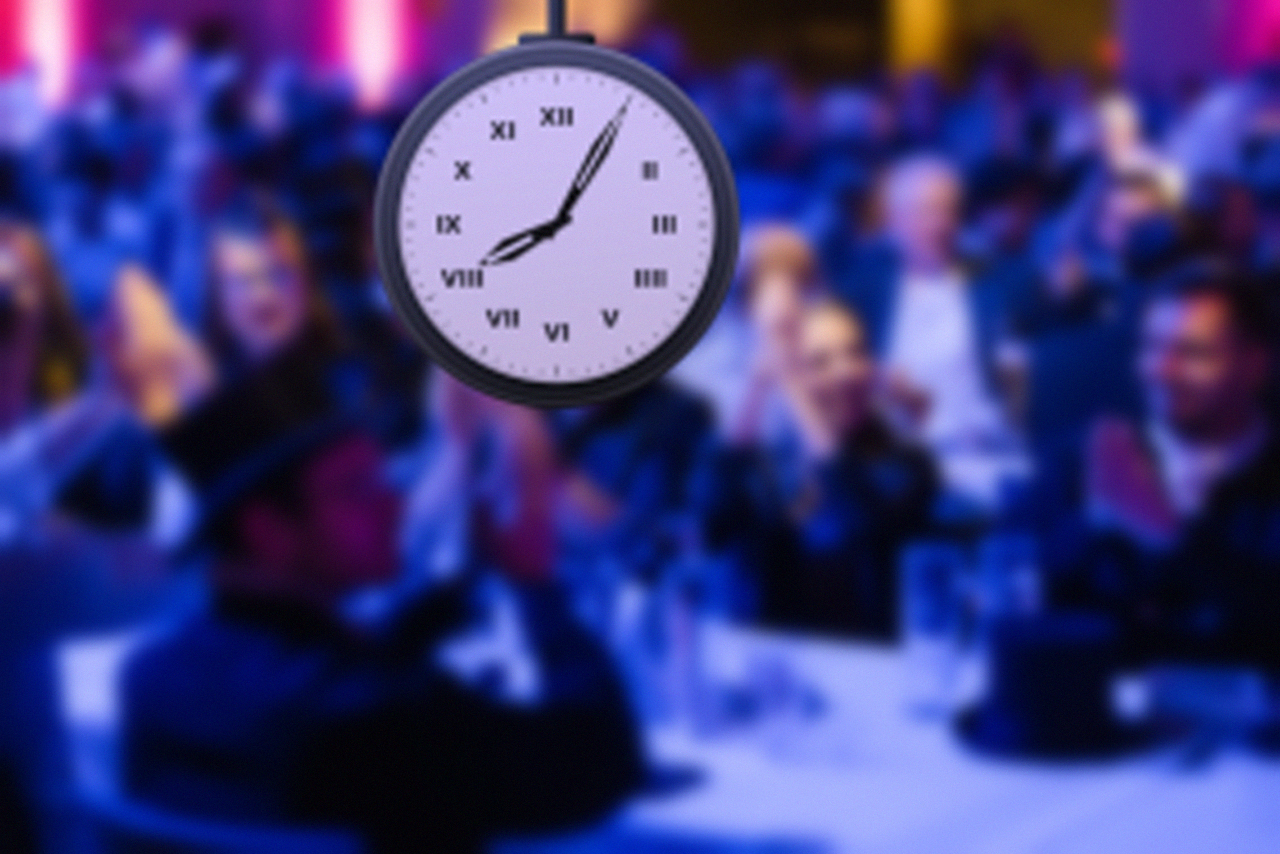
8:05
